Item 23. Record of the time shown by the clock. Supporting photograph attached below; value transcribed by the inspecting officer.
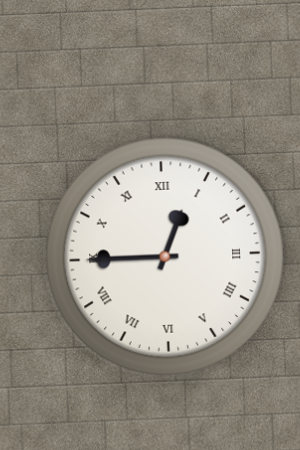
12:45
